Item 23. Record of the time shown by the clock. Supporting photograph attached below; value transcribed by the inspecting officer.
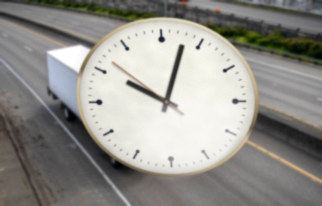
10:02:52
